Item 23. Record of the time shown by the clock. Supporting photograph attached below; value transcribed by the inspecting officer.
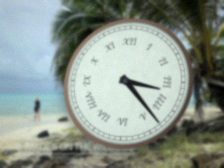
3:23
